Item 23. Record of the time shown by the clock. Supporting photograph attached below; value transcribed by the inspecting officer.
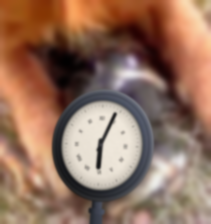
6:04
